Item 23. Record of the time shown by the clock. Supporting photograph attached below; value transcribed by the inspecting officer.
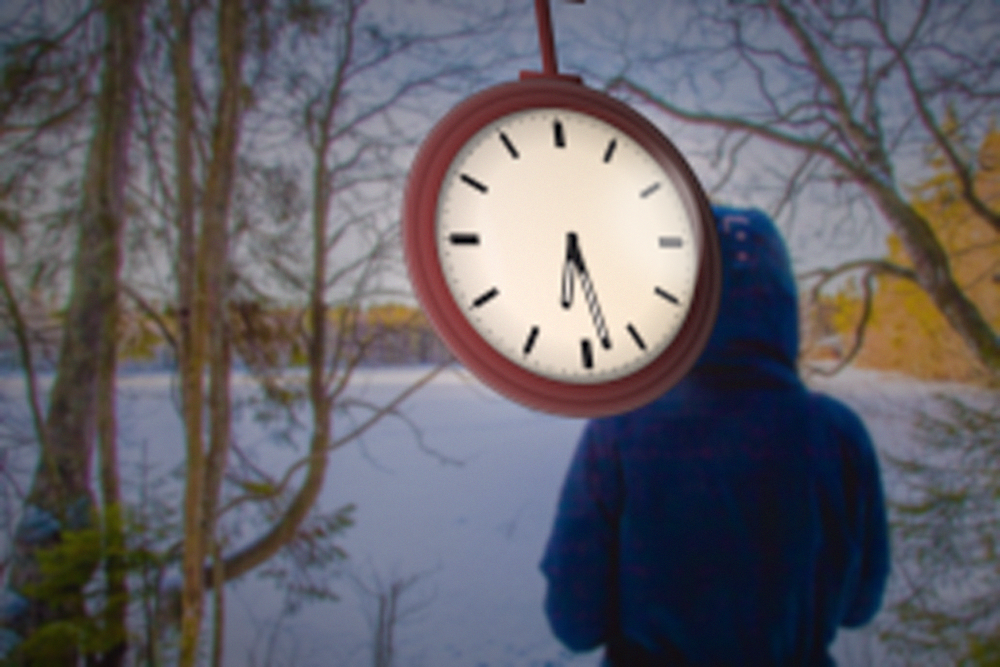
6:28
